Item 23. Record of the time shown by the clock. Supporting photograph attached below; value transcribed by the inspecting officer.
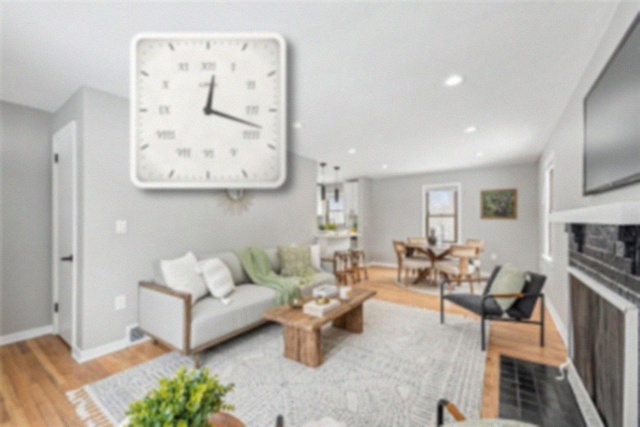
12:18
